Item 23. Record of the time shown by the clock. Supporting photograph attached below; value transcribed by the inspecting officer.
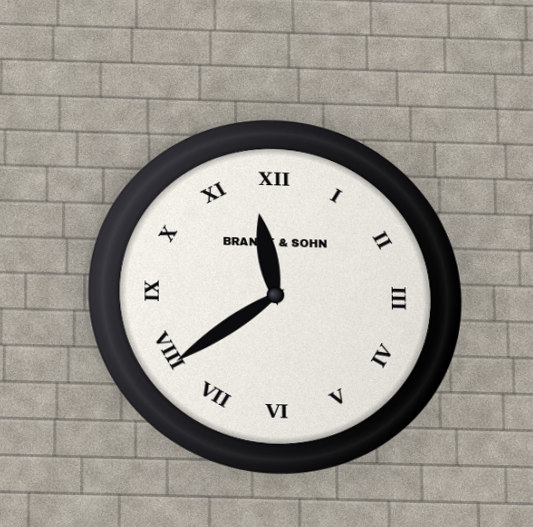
11:39
